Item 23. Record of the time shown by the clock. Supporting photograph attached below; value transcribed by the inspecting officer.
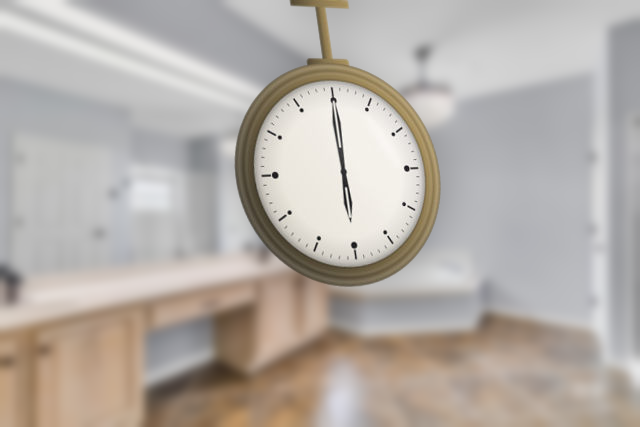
6:00
